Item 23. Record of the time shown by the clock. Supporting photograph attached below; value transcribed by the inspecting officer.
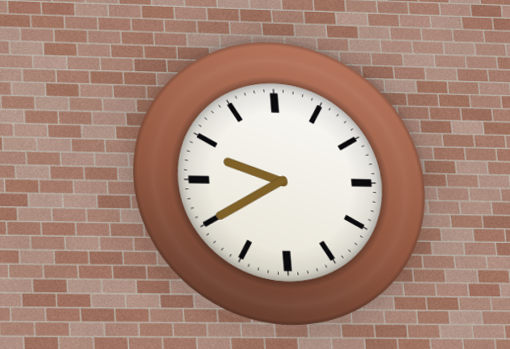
9:40
